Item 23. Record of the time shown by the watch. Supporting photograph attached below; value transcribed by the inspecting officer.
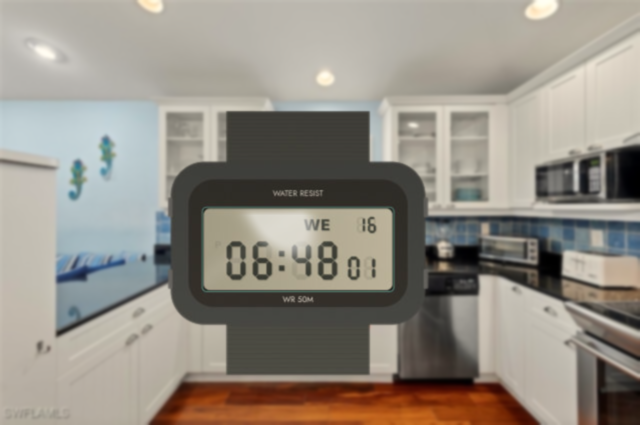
6:48:01
